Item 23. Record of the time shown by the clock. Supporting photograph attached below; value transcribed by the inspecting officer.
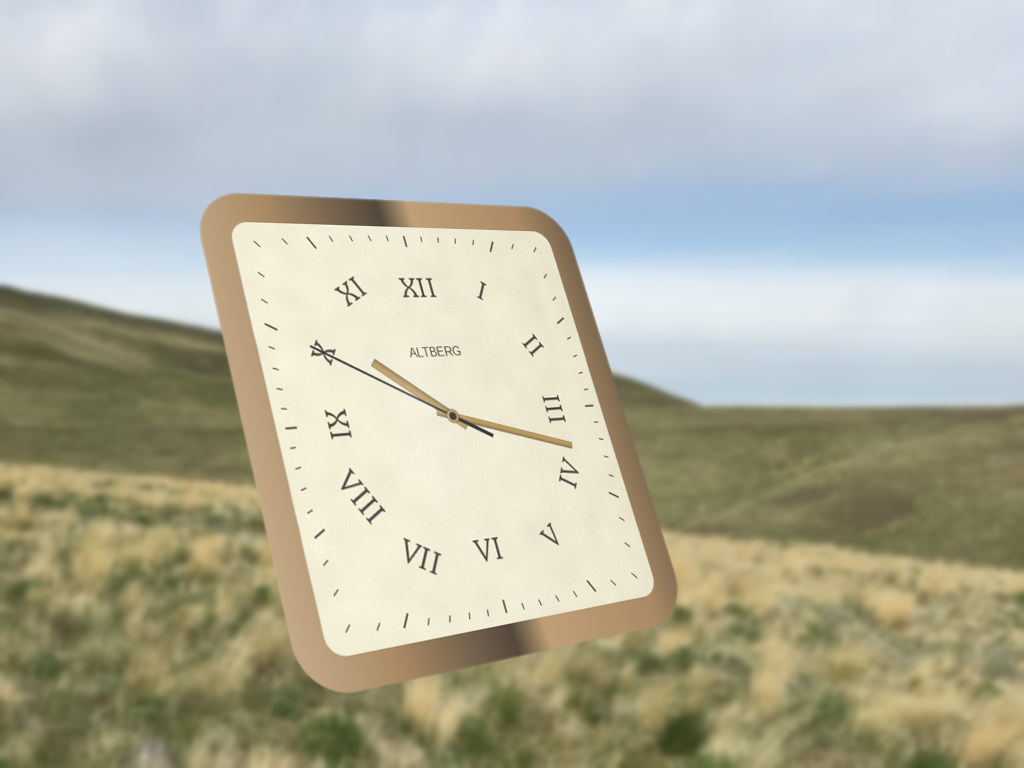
10:17:50
